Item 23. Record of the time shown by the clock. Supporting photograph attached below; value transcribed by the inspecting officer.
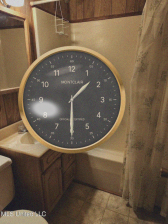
1:30
